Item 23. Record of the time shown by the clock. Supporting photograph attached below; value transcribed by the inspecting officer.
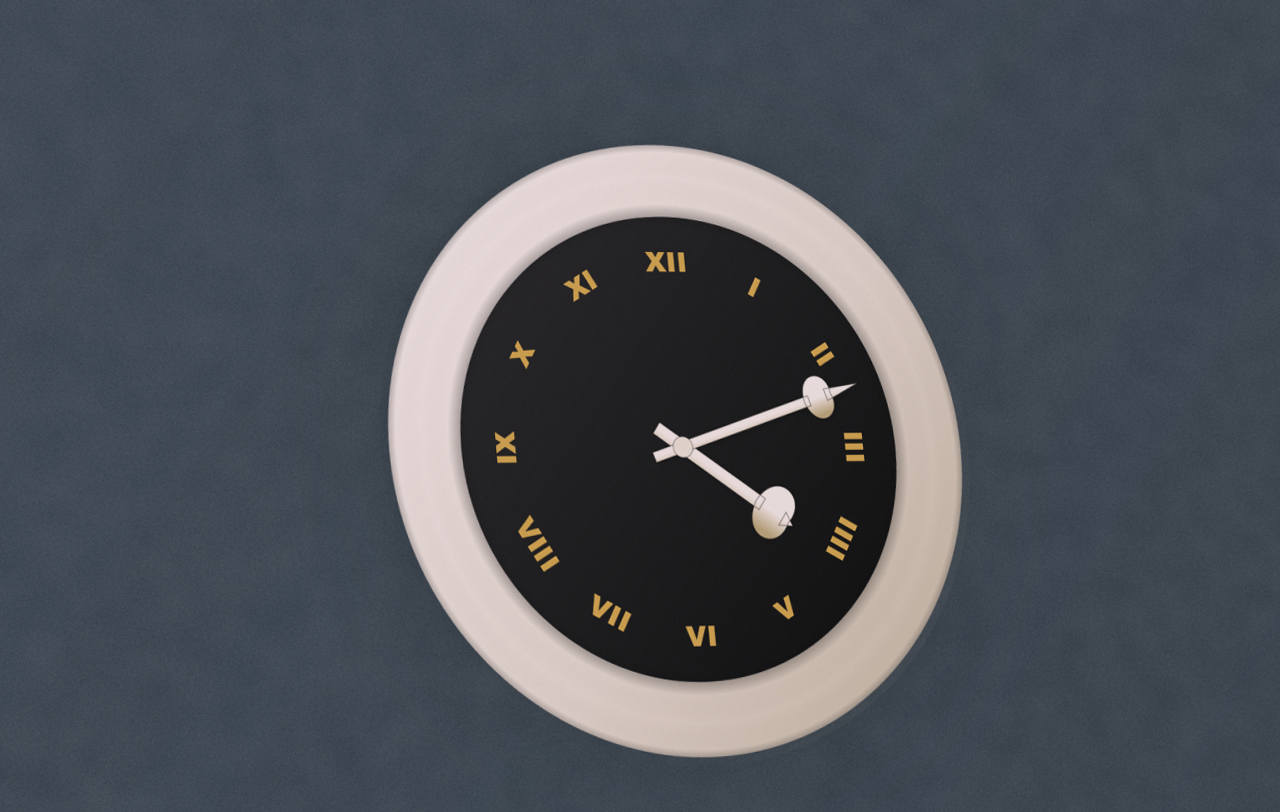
4:12
